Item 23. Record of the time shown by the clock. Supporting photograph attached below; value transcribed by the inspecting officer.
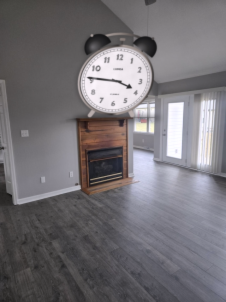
3:46
